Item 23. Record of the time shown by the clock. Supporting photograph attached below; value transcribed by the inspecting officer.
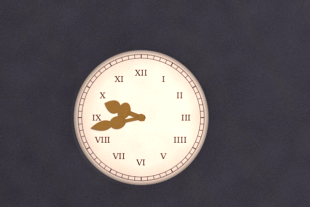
9:43
